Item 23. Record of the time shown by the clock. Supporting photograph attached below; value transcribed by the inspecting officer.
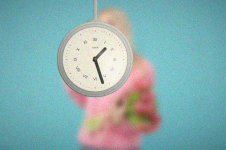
1:27
